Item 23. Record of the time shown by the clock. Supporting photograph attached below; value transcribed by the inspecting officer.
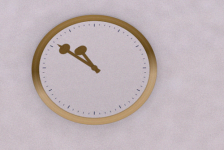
10:51
